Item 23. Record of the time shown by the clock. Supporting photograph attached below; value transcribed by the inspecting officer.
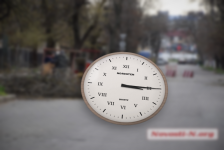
3:15
